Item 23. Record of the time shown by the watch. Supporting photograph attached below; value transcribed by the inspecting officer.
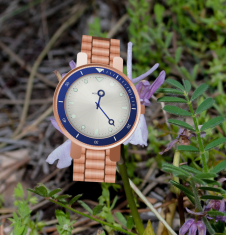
12:23
